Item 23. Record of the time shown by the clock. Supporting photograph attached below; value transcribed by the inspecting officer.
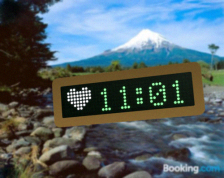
11:01
